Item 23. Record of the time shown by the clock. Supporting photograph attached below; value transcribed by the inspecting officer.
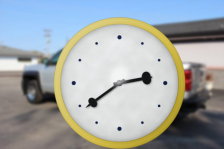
2:39
